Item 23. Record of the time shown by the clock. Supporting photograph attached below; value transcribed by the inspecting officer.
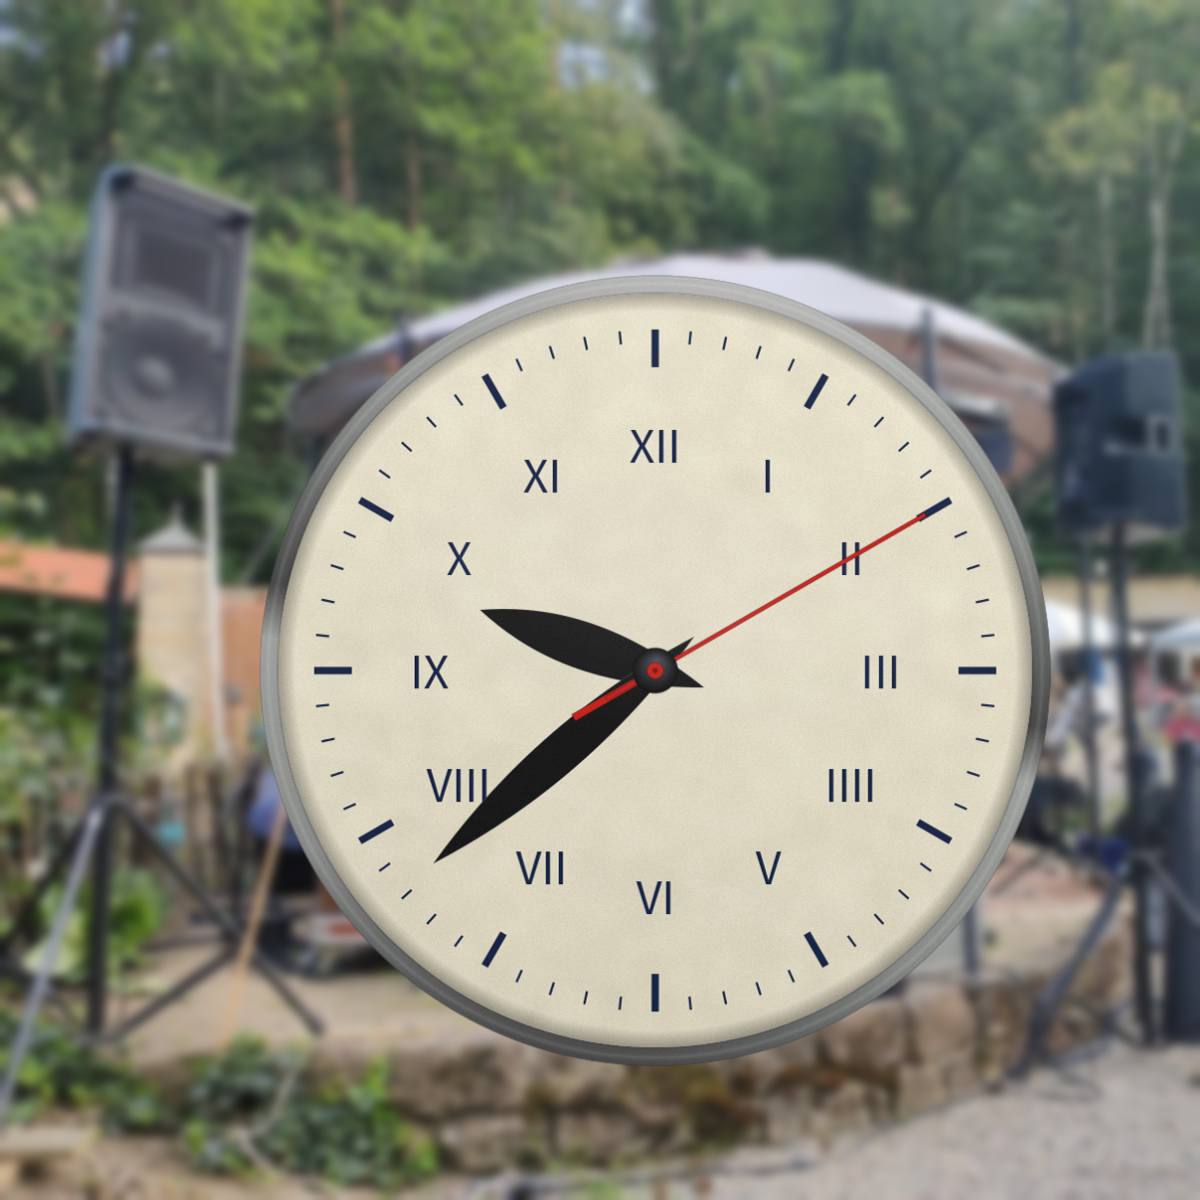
9:38:10
